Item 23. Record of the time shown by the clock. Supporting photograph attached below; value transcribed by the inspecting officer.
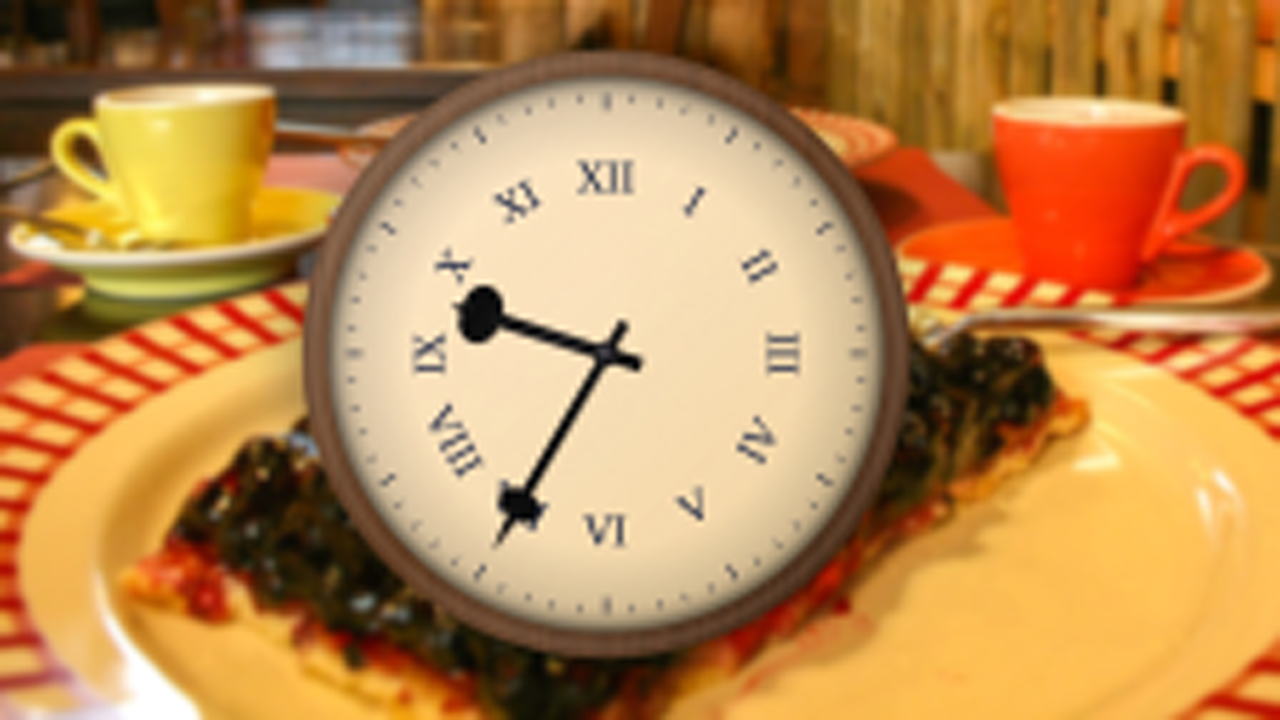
9:35
